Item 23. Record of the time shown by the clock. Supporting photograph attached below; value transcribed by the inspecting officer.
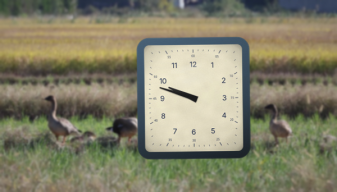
9:48
